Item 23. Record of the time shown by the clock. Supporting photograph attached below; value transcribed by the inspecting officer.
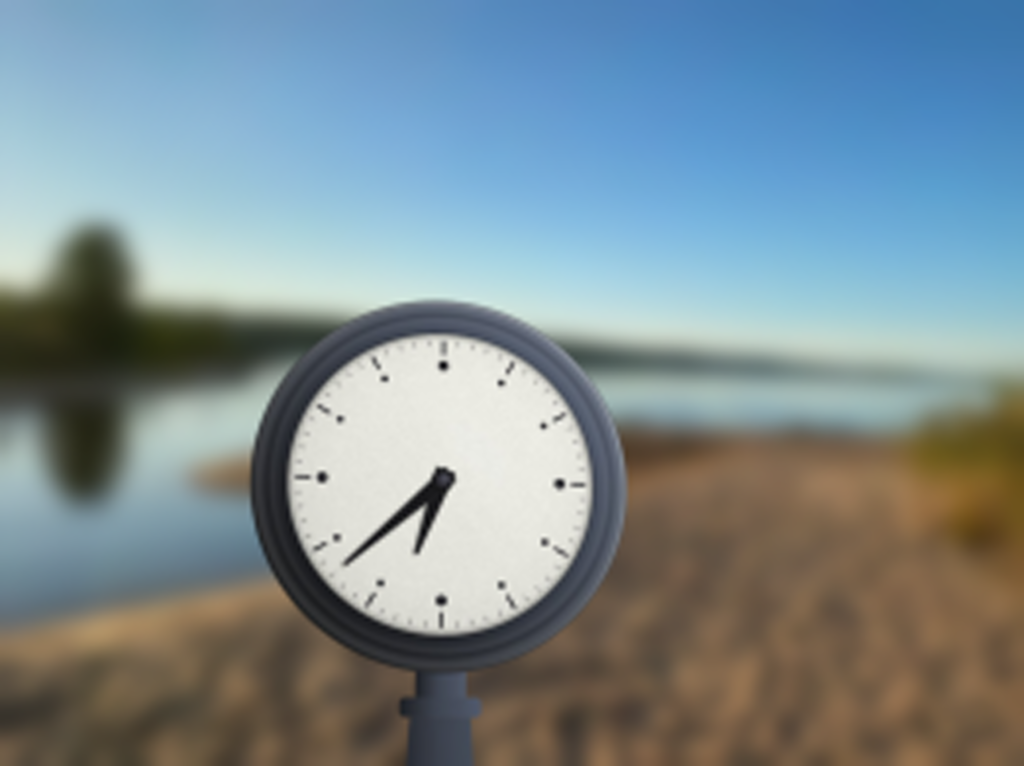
6:38
